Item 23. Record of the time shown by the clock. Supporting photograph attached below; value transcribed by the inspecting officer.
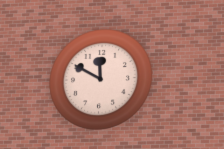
11:50
